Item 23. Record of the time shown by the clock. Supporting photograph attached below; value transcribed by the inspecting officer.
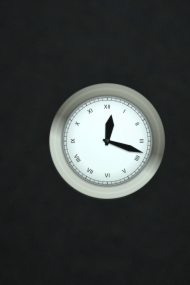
12:18
